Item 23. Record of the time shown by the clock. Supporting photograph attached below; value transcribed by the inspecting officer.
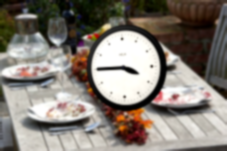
3:45
